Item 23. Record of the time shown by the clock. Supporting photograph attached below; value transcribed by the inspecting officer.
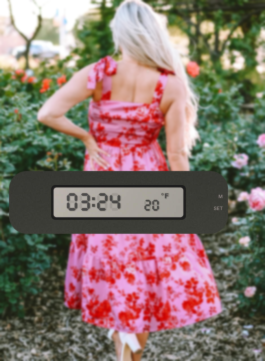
3:24
